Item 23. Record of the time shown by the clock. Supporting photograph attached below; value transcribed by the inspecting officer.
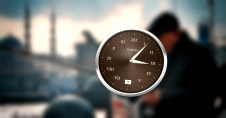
3:06
